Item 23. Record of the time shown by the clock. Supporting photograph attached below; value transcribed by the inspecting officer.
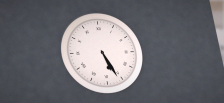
5:26
